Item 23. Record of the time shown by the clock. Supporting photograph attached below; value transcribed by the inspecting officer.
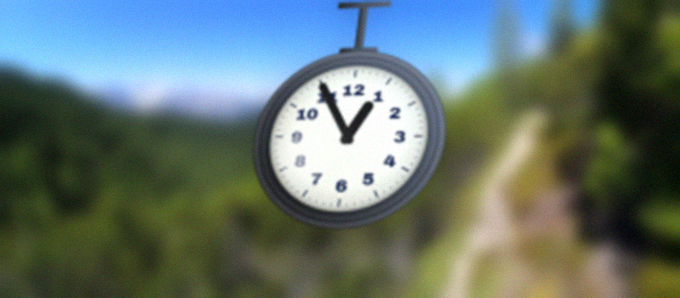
12:55
